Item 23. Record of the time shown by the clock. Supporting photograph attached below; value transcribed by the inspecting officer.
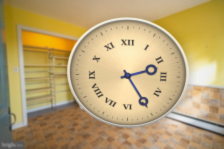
2:25
